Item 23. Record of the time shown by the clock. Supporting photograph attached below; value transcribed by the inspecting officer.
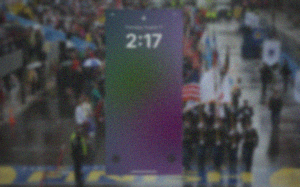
2:17
